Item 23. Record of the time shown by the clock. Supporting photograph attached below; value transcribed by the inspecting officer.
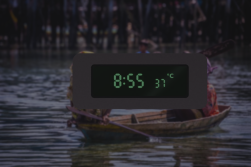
8:55
